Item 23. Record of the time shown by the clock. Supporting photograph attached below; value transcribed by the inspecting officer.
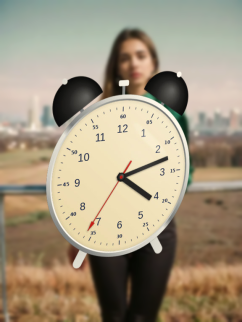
4:12:36
